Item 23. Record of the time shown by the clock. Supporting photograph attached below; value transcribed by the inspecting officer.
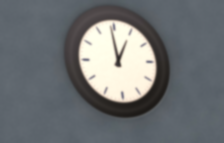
12:59
